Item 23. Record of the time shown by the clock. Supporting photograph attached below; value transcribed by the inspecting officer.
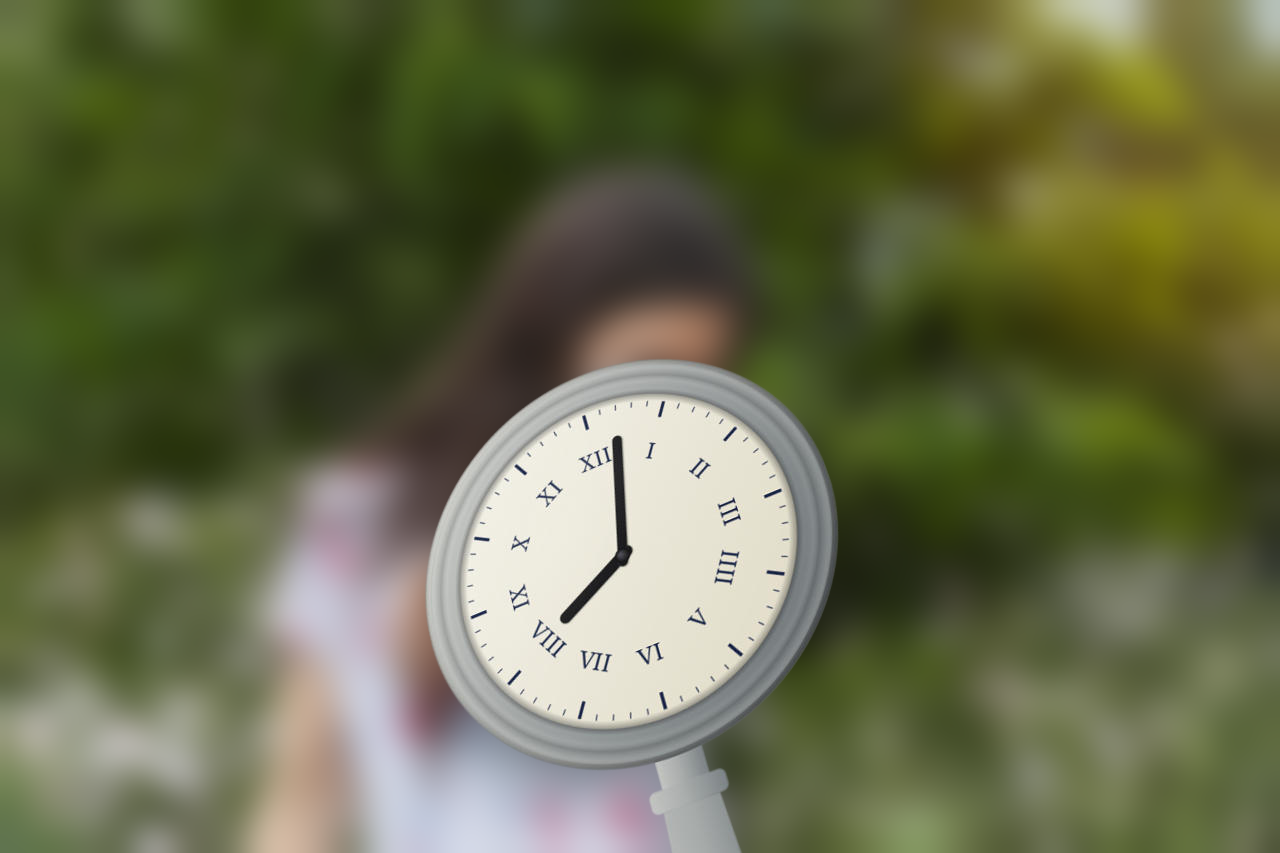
8:02
